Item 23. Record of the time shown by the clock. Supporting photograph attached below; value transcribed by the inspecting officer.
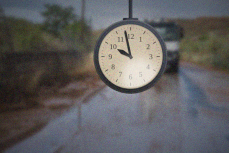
9:58
